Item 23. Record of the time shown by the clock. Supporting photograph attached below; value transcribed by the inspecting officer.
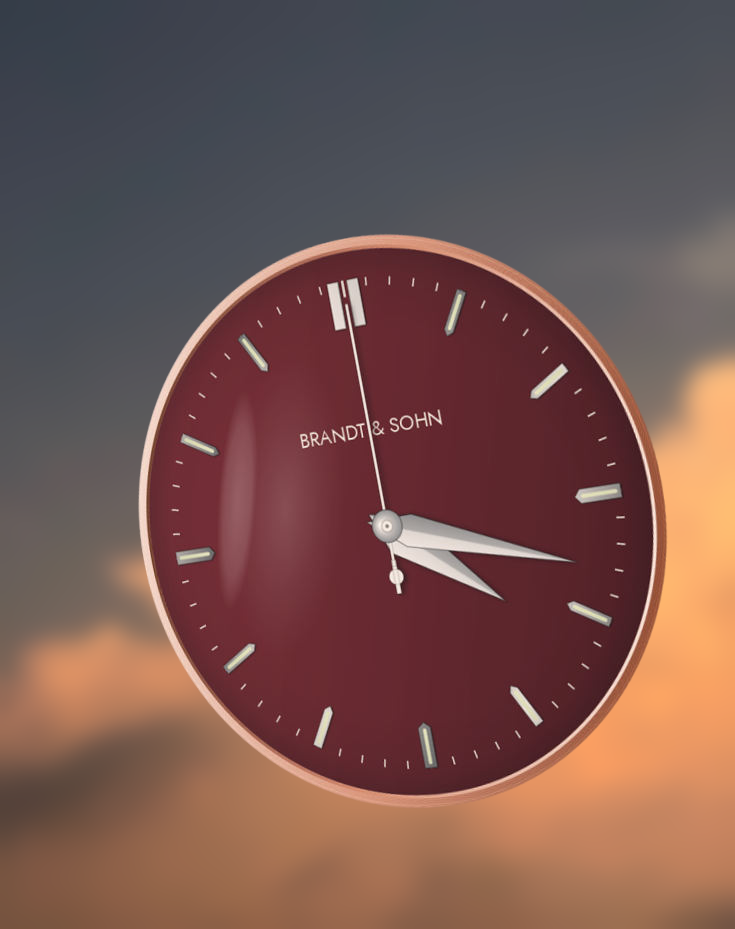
4:18:00
